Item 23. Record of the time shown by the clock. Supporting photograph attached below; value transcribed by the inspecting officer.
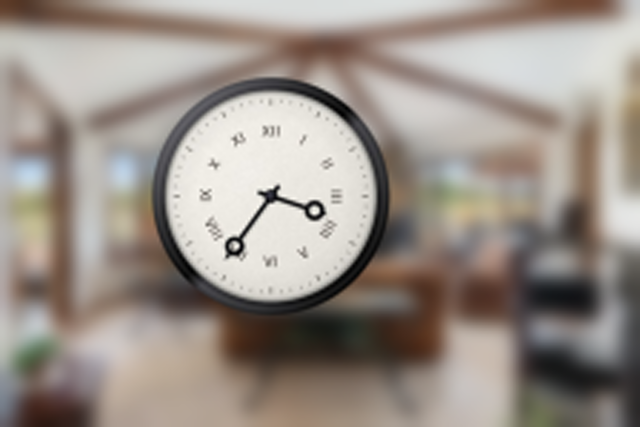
3:36
